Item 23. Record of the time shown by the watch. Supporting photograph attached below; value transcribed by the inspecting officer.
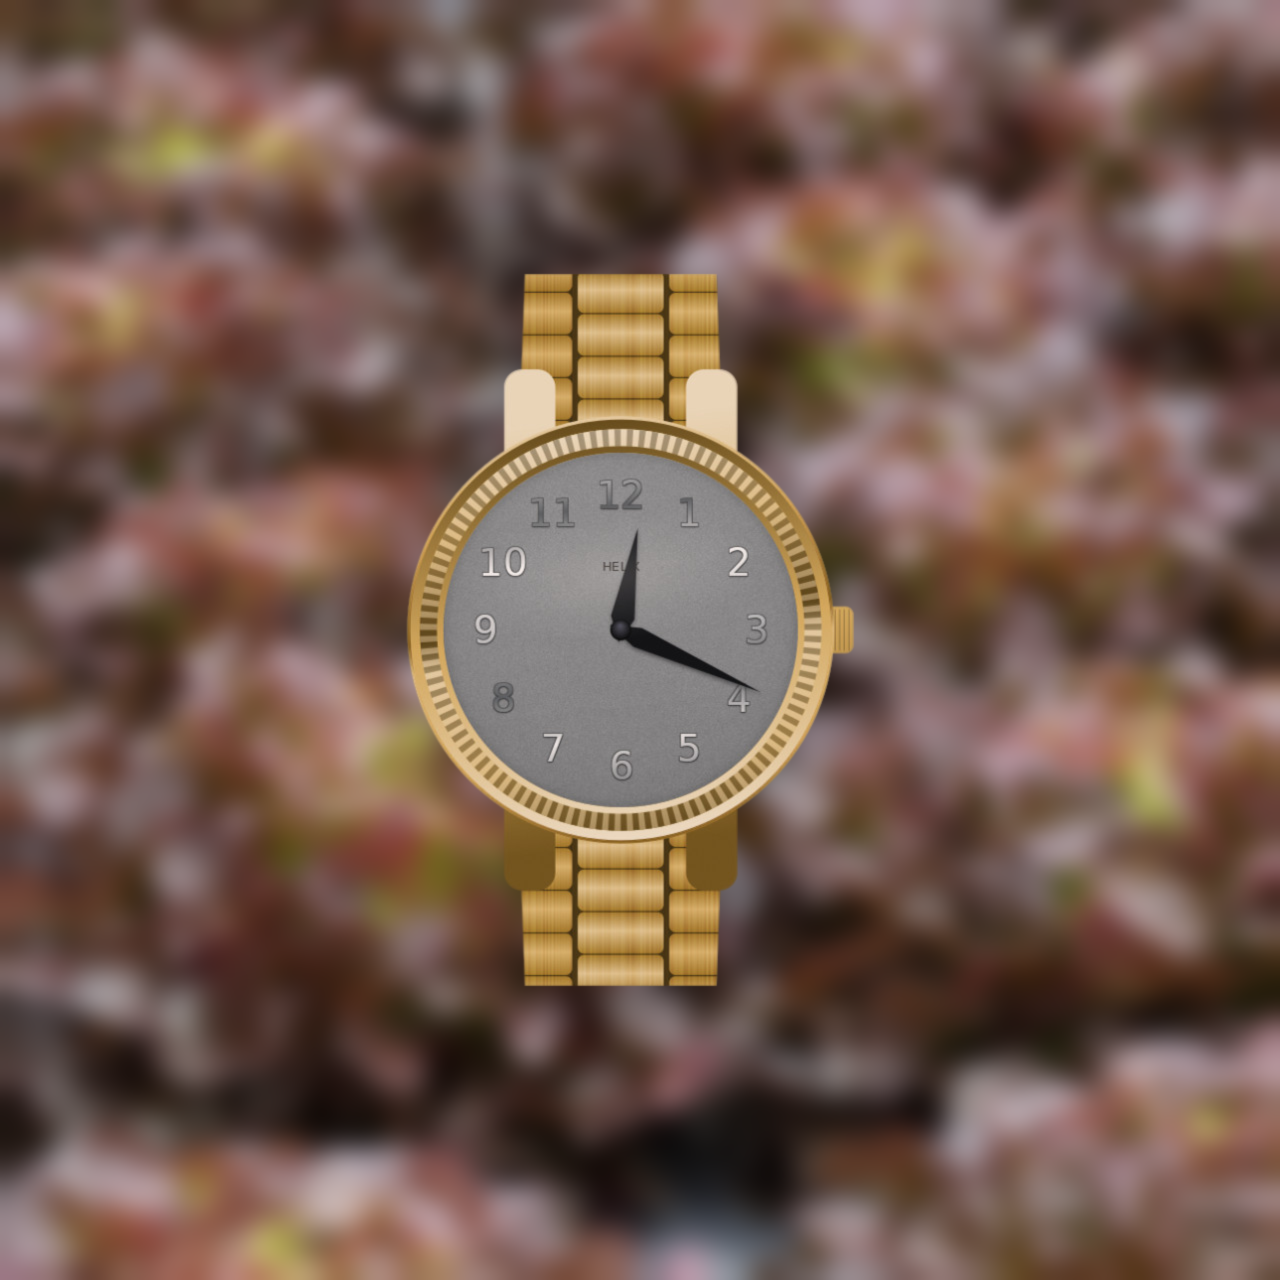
12:19
